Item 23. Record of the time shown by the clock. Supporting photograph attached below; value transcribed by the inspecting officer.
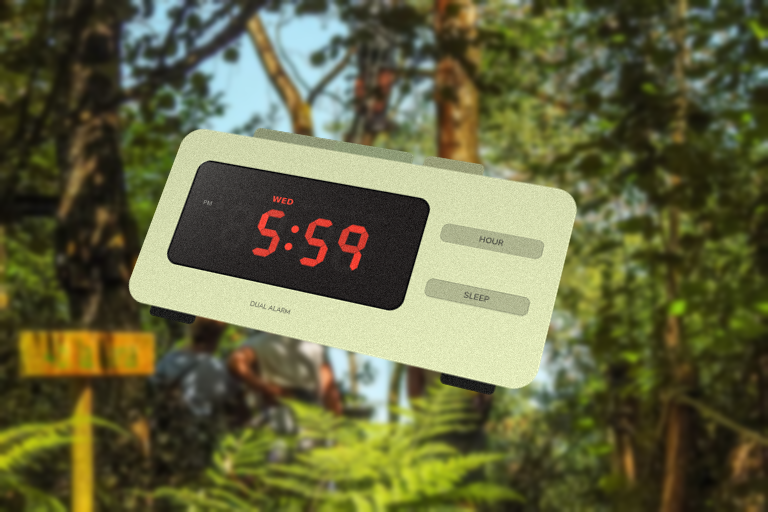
5:59
